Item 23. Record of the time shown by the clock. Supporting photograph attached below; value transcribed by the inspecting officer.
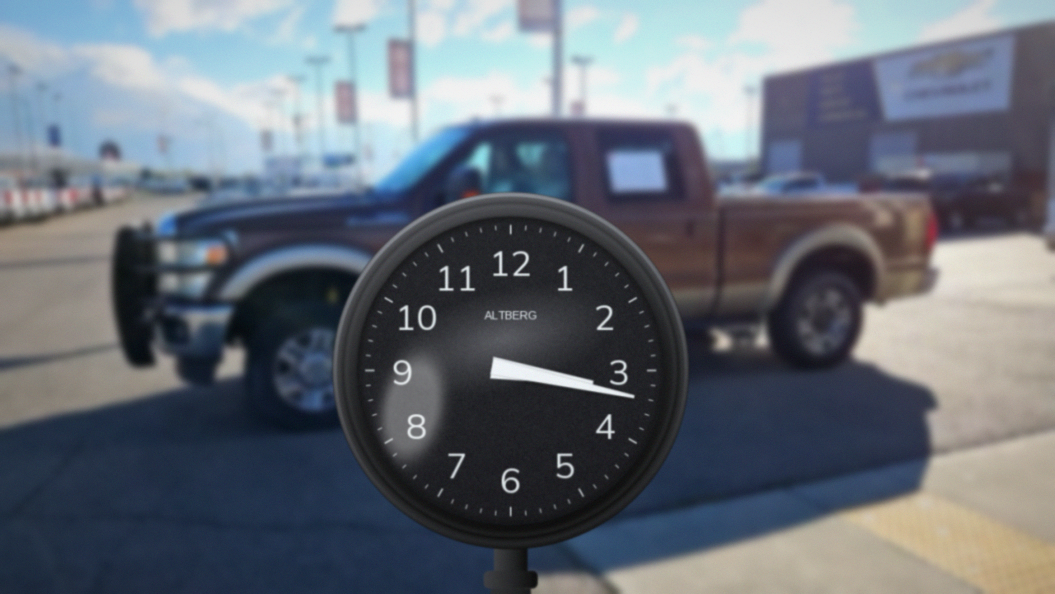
3:17
